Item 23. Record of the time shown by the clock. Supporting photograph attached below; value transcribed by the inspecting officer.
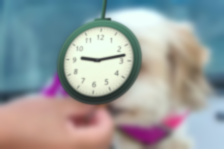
9:13
